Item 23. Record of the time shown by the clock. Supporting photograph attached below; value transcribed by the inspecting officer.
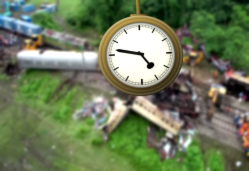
4:47
